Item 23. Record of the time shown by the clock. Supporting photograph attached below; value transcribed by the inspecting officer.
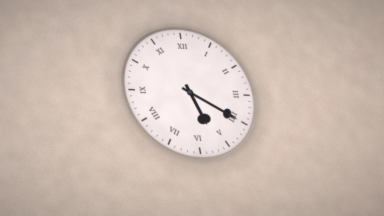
5:20
